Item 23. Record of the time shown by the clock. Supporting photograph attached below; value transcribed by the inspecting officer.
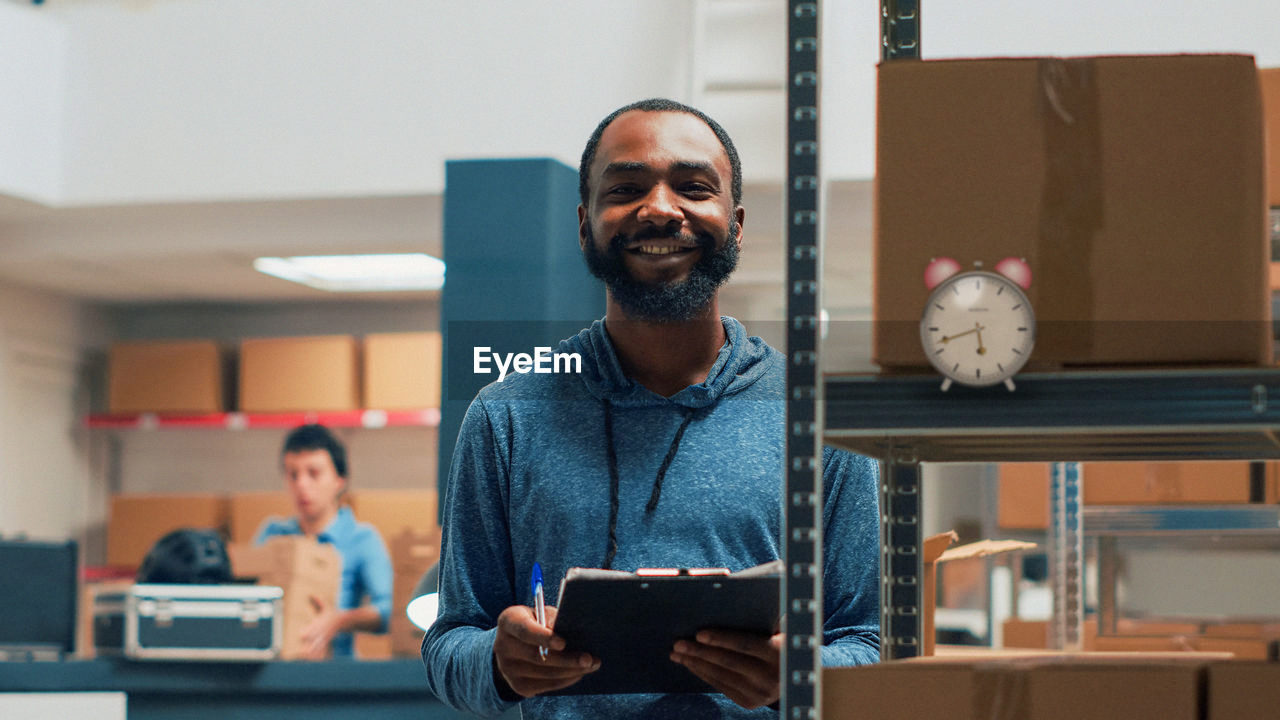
5:42
